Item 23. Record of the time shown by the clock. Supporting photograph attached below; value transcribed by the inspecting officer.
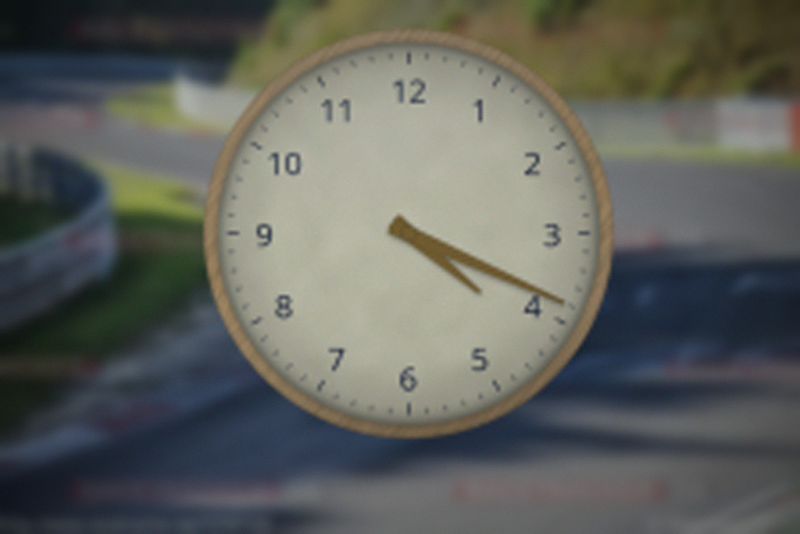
4:19
